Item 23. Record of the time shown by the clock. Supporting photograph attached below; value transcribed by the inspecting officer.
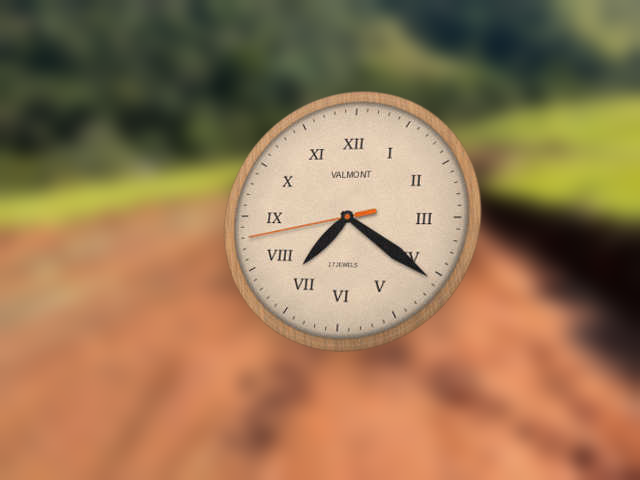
7:20:43
